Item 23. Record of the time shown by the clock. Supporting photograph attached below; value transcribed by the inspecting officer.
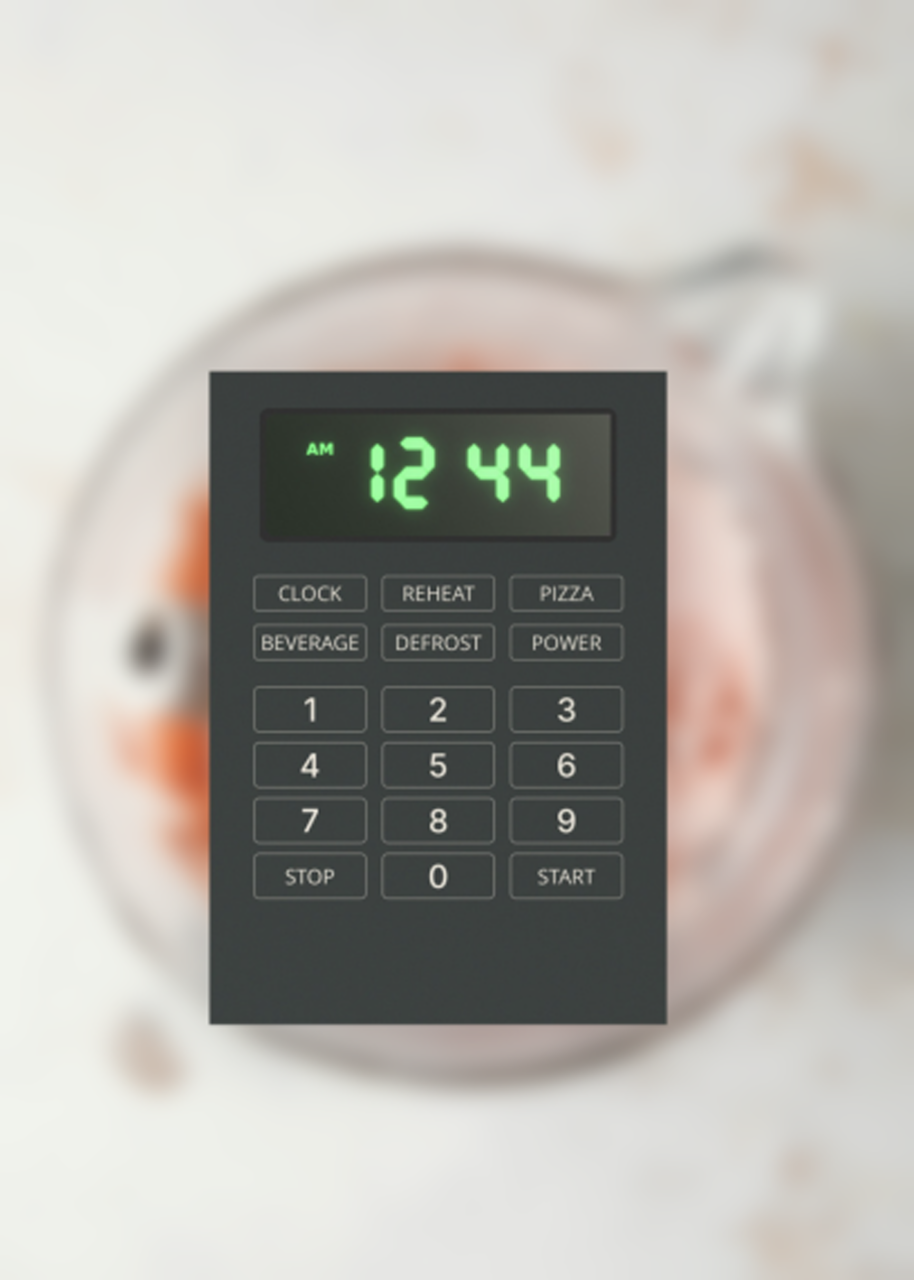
12:44
